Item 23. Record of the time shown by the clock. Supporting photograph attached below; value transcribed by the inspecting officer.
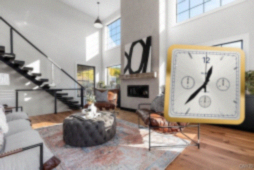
12:37
